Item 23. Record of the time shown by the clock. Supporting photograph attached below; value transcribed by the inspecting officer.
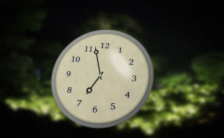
6:57
